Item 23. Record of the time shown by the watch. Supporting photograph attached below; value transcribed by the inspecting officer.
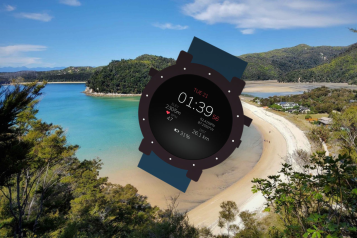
1:39
